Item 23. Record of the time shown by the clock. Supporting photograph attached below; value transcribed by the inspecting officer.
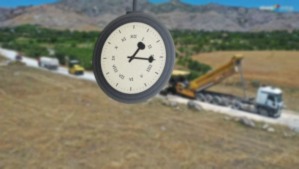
1:16
